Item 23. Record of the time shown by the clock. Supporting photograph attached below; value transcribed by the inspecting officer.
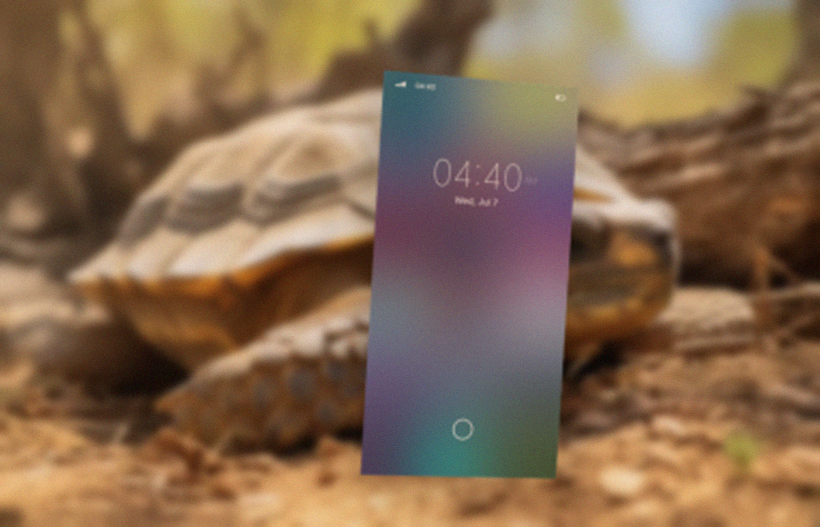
4:40
